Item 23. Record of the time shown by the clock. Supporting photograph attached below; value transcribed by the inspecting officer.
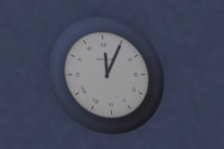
12:05
